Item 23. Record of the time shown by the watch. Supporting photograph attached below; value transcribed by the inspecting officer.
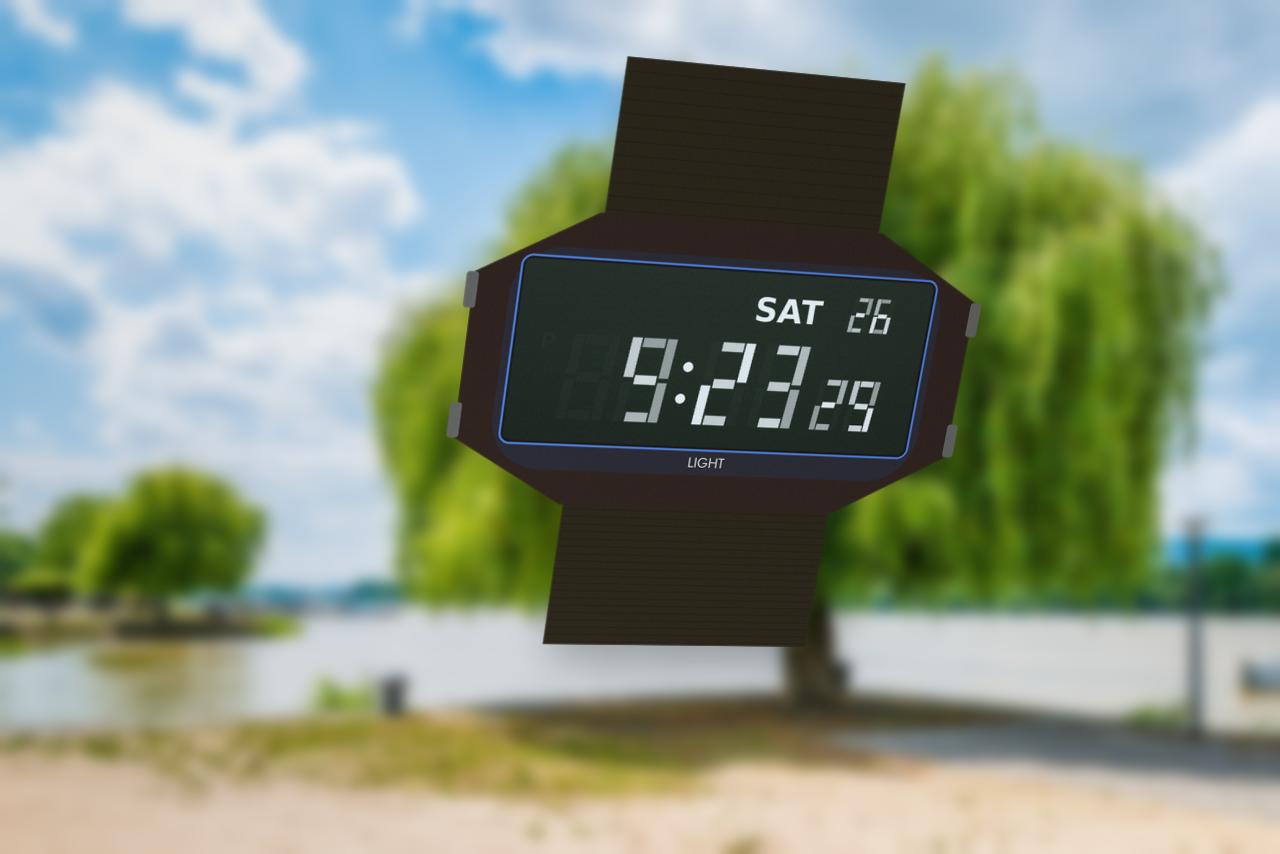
9:23:29
